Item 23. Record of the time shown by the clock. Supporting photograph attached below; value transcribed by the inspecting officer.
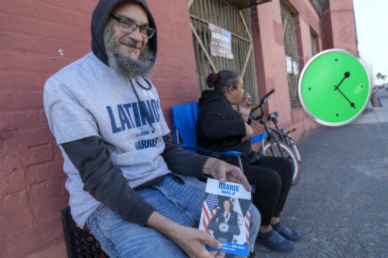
1:23
